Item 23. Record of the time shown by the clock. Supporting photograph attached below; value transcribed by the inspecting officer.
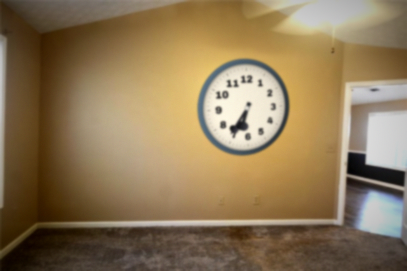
6:36
